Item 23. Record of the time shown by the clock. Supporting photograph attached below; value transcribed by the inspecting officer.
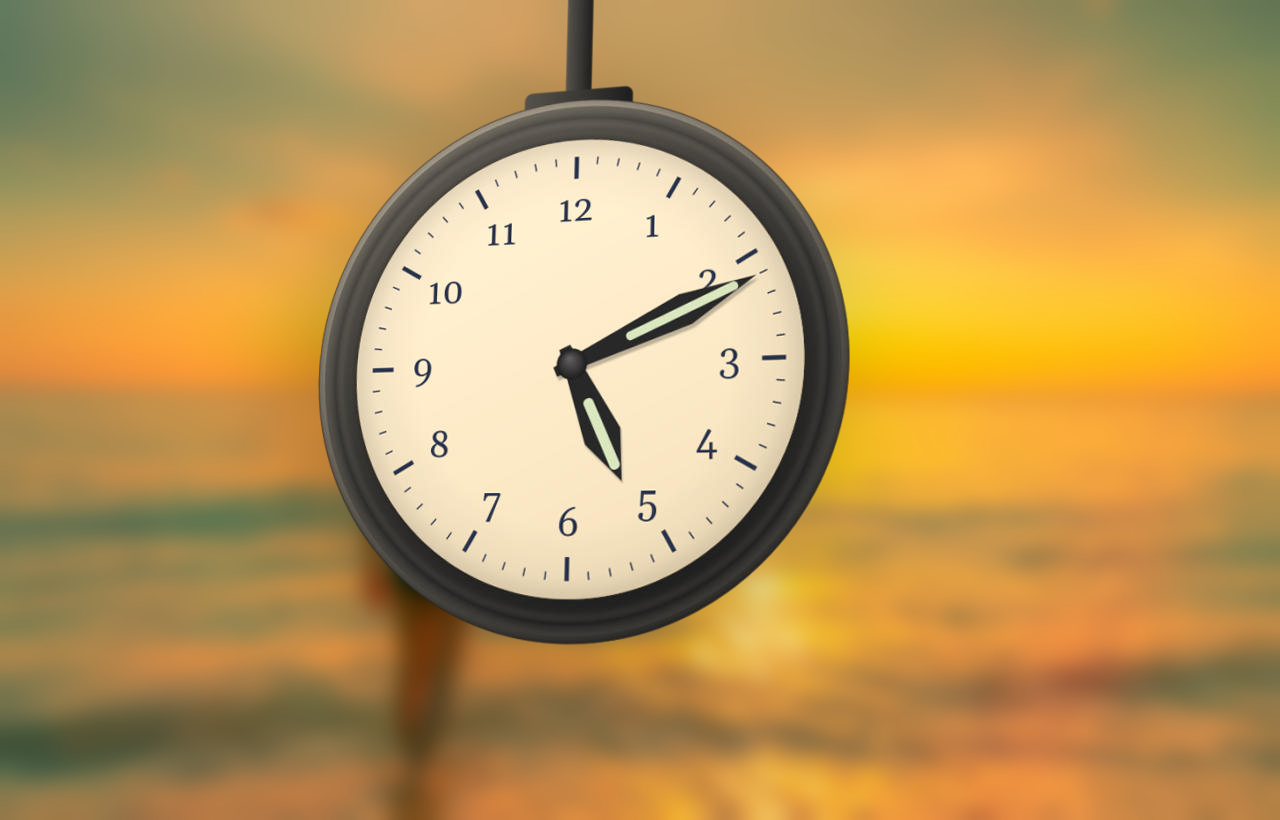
5:11
